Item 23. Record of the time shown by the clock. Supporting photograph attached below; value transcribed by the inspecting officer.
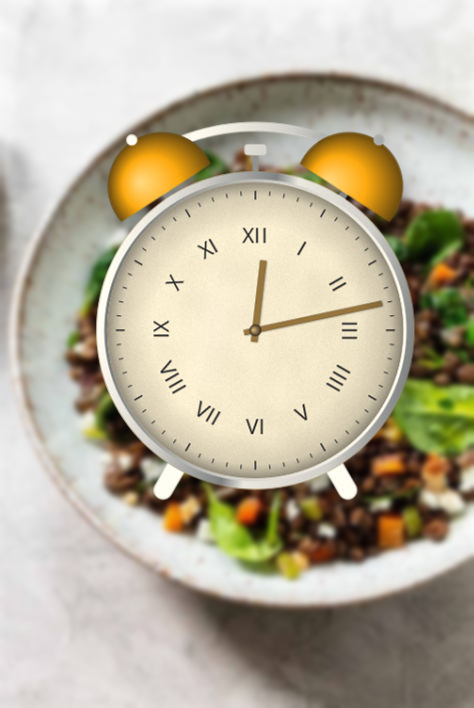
12:13
